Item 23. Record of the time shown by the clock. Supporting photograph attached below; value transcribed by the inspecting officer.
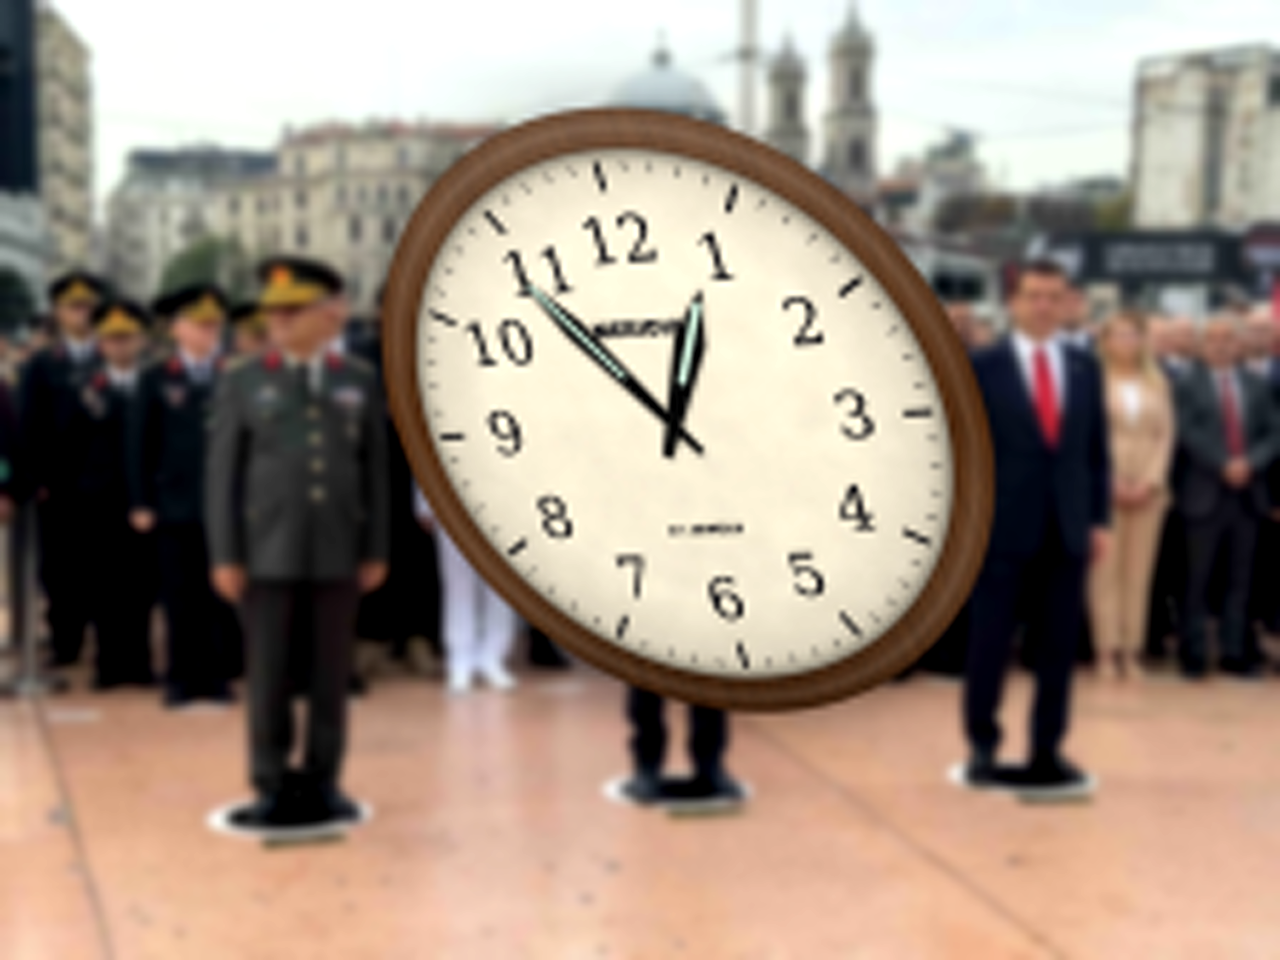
12:54
